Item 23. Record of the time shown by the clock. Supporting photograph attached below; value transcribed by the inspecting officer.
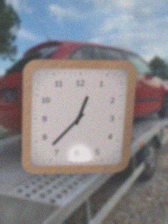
12:37
